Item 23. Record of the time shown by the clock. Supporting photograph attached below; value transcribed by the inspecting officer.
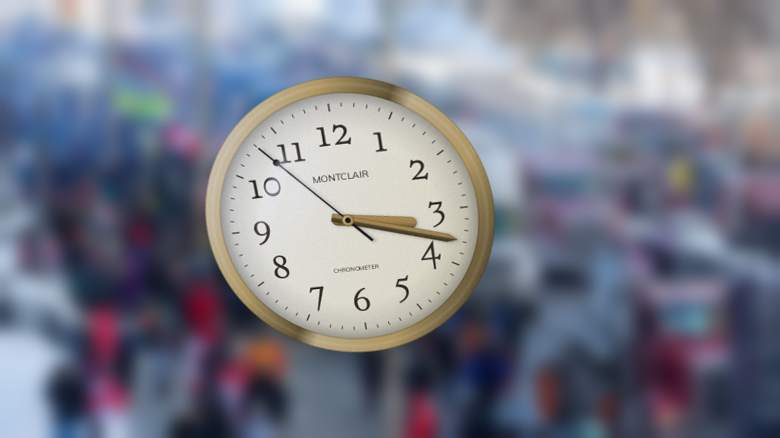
3:17:53
